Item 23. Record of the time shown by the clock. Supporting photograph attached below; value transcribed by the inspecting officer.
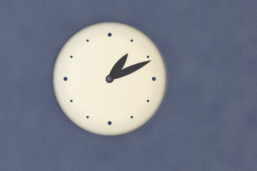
1:11
